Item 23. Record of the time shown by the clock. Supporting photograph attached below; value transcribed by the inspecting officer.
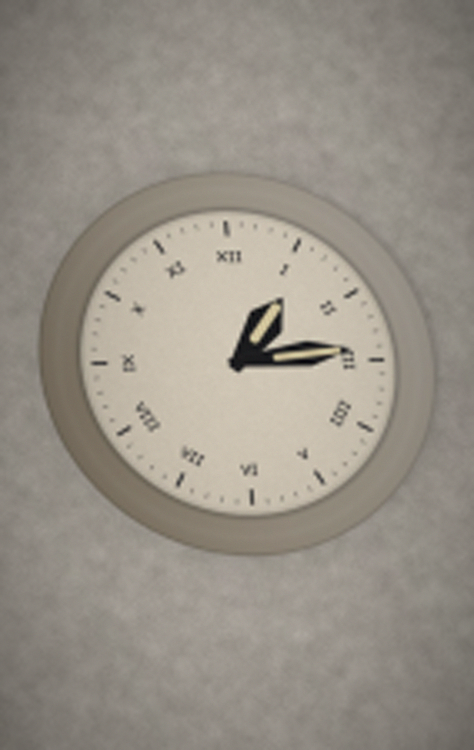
1:14
